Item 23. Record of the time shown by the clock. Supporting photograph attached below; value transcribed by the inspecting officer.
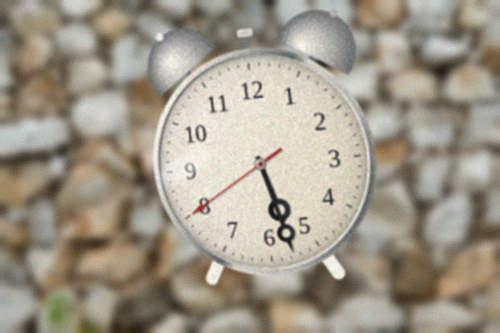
5:27:40
